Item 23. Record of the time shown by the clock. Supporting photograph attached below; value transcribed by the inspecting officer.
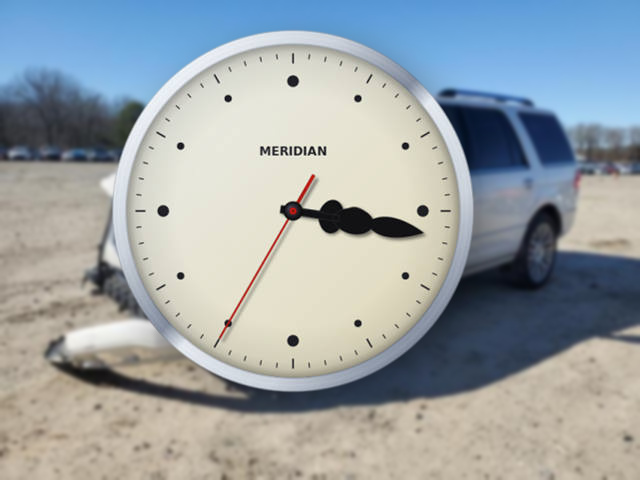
3:16:35
